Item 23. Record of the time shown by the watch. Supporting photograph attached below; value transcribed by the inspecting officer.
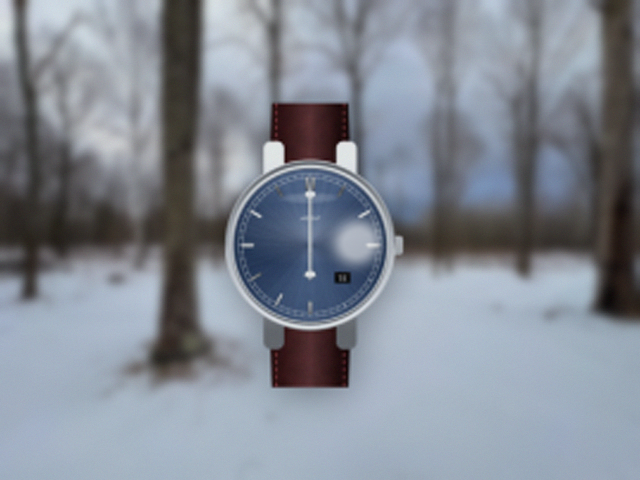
6:00
